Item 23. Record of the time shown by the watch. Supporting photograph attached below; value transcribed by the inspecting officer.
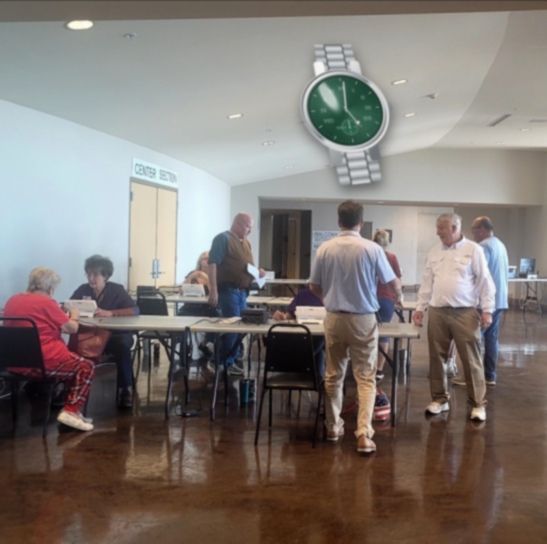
5:01
